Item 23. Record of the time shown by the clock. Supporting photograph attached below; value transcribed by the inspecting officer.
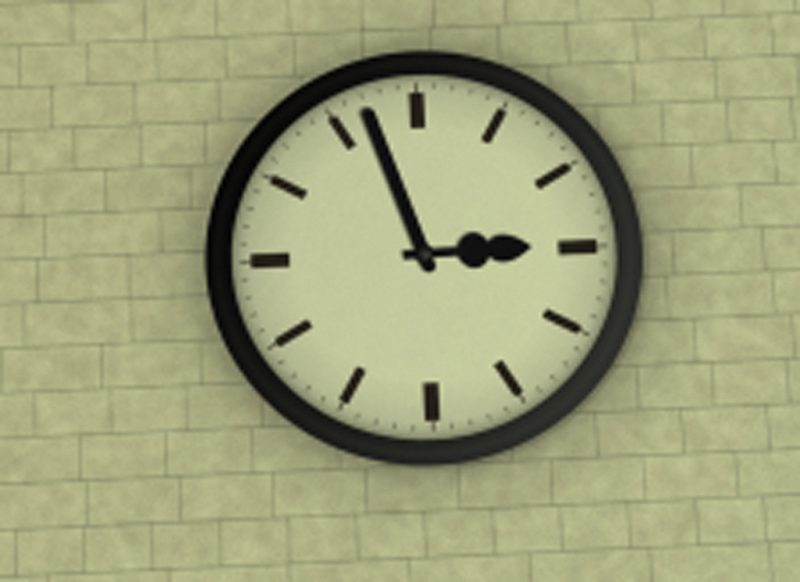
2:57
